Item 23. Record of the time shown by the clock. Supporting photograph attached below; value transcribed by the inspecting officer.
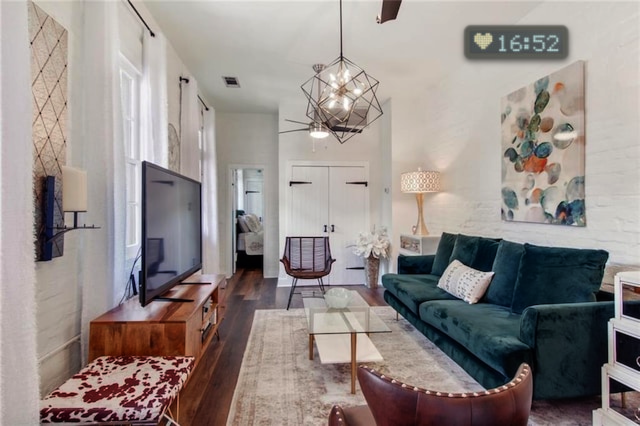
16:52
